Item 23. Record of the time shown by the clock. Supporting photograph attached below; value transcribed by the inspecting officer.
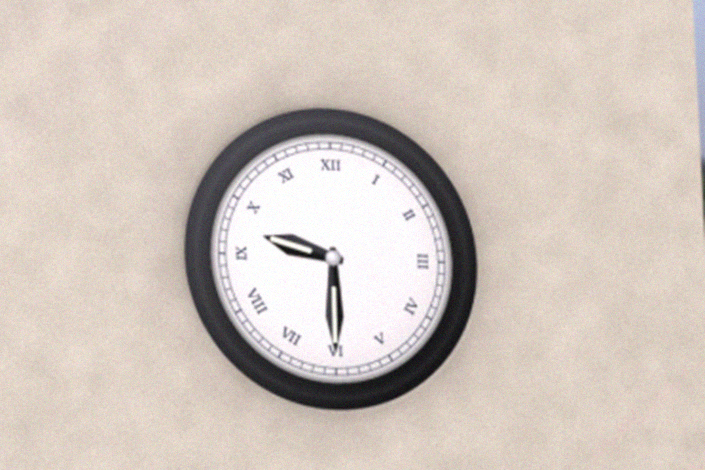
9:30
